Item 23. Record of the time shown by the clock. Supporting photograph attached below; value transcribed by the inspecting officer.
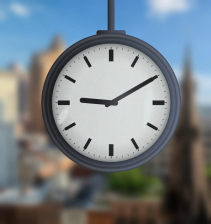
9:10
